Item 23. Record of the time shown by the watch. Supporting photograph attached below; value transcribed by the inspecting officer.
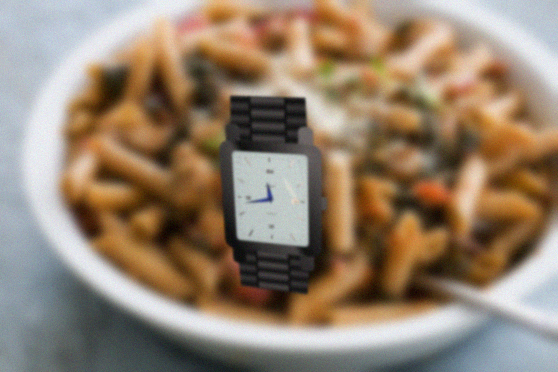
11:43
